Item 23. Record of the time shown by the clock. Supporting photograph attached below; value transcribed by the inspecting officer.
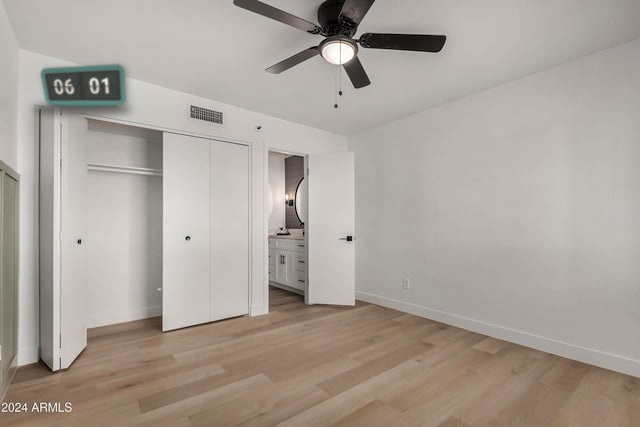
6:01
